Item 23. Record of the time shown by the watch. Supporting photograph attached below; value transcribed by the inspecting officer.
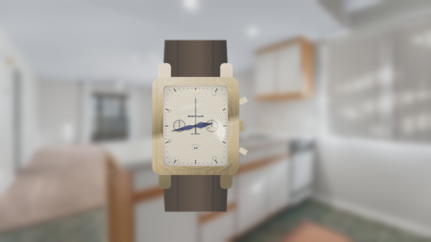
2:43
